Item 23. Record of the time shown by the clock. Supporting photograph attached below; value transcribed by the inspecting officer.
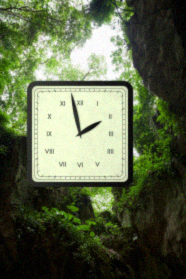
1:58
